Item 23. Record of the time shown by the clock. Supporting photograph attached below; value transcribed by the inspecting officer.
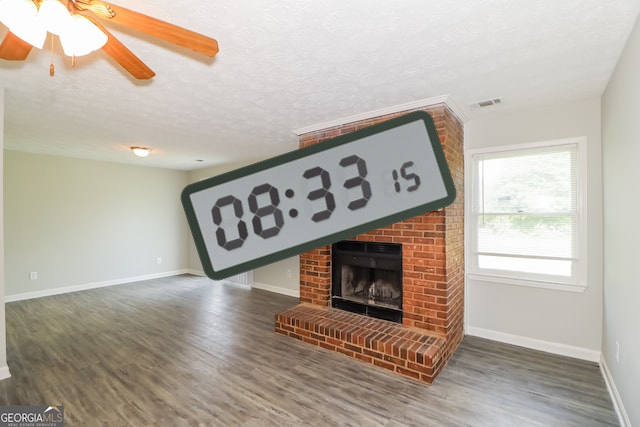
8:33:15
